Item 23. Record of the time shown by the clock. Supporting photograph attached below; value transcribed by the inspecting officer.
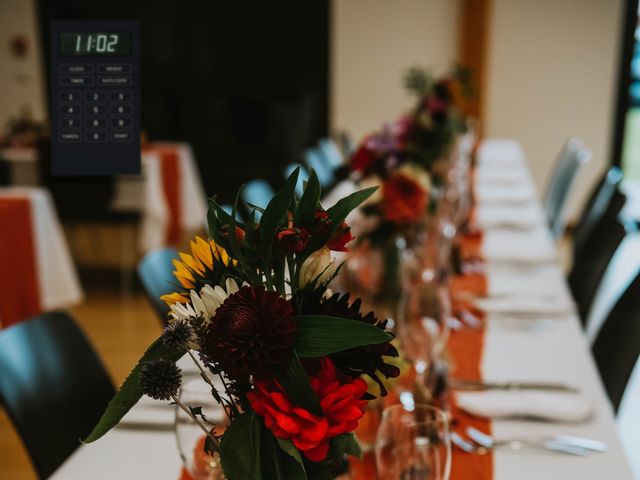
11:02
